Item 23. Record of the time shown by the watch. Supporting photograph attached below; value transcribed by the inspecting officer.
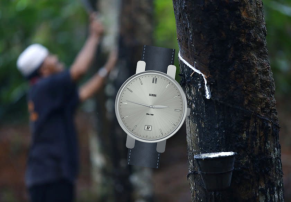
2:46
